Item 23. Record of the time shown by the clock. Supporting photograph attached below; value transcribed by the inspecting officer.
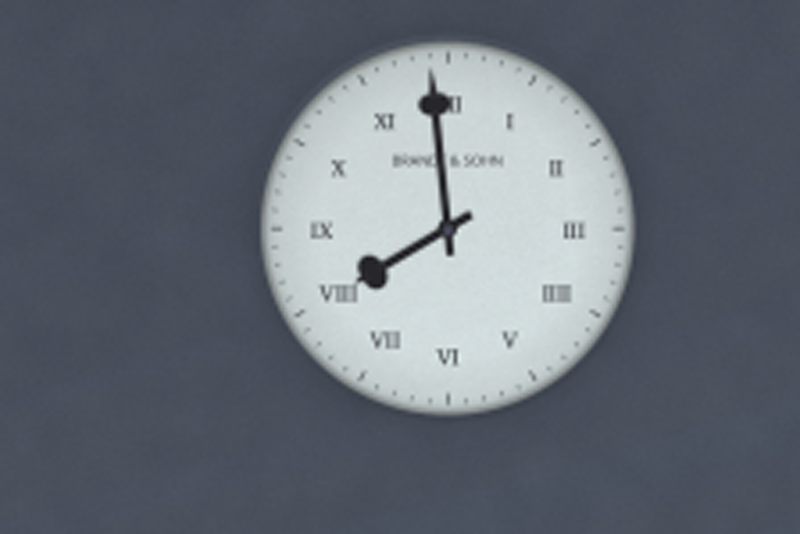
7:59
